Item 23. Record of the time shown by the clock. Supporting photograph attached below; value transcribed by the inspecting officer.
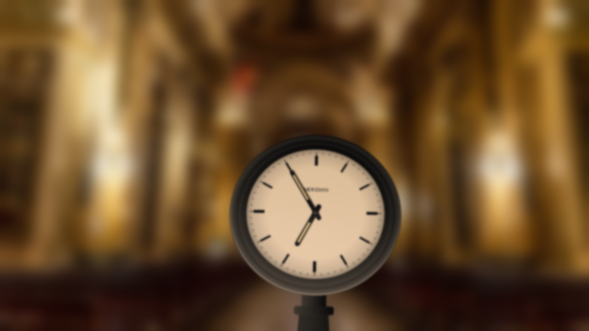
6:55
